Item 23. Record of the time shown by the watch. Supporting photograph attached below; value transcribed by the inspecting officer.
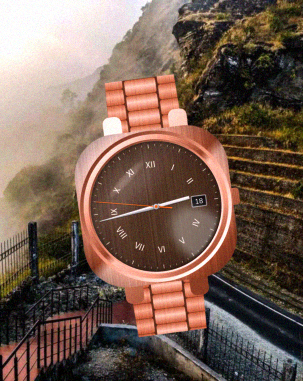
2:43:47
